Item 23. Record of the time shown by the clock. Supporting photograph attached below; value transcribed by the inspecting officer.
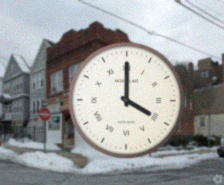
4:00
